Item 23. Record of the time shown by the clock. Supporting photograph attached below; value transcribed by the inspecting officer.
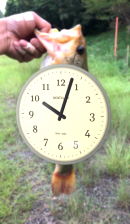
10:03
